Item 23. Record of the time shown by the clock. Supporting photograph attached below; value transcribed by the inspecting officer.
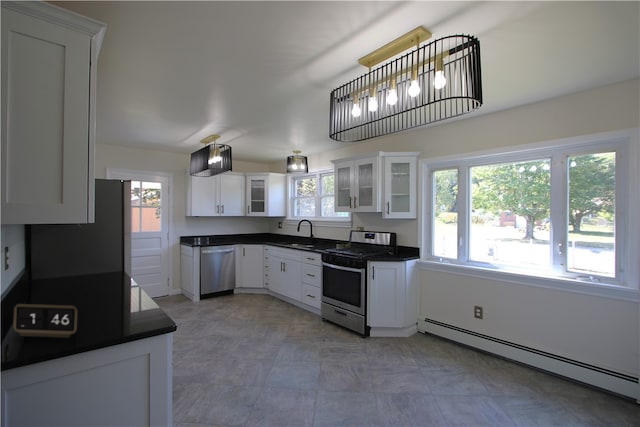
1:46
